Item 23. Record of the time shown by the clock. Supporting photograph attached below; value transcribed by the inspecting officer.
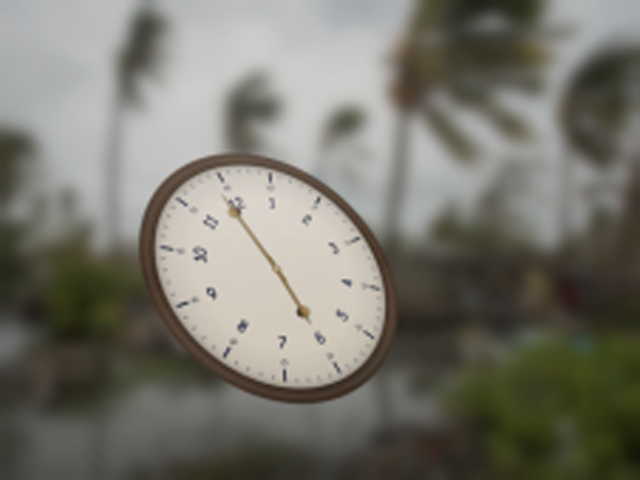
5:59
